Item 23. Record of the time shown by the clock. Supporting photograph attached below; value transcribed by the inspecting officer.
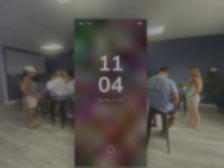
11:04
